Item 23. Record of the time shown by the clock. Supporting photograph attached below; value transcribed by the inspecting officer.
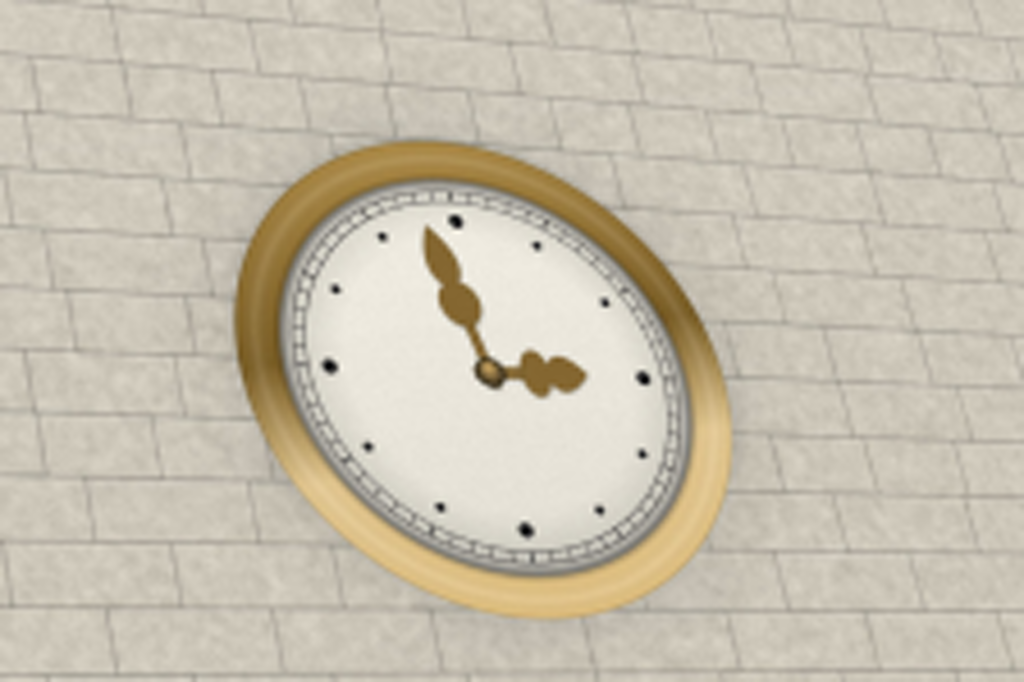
2:58
